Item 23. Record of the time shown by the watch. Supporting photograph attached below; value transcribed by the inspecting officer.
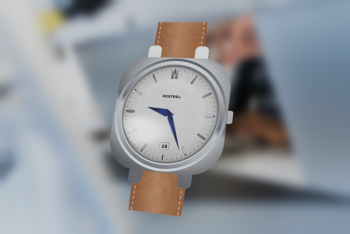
9:26
